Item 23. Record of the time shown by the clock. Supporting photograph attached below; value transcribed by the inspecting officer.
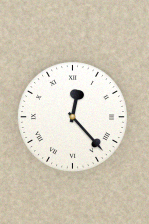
12:23
